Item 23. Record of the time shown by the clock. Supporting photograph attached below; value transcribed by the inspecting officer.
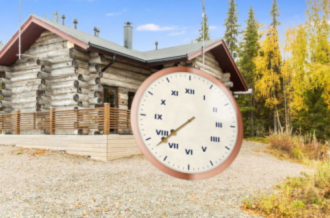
7:38
